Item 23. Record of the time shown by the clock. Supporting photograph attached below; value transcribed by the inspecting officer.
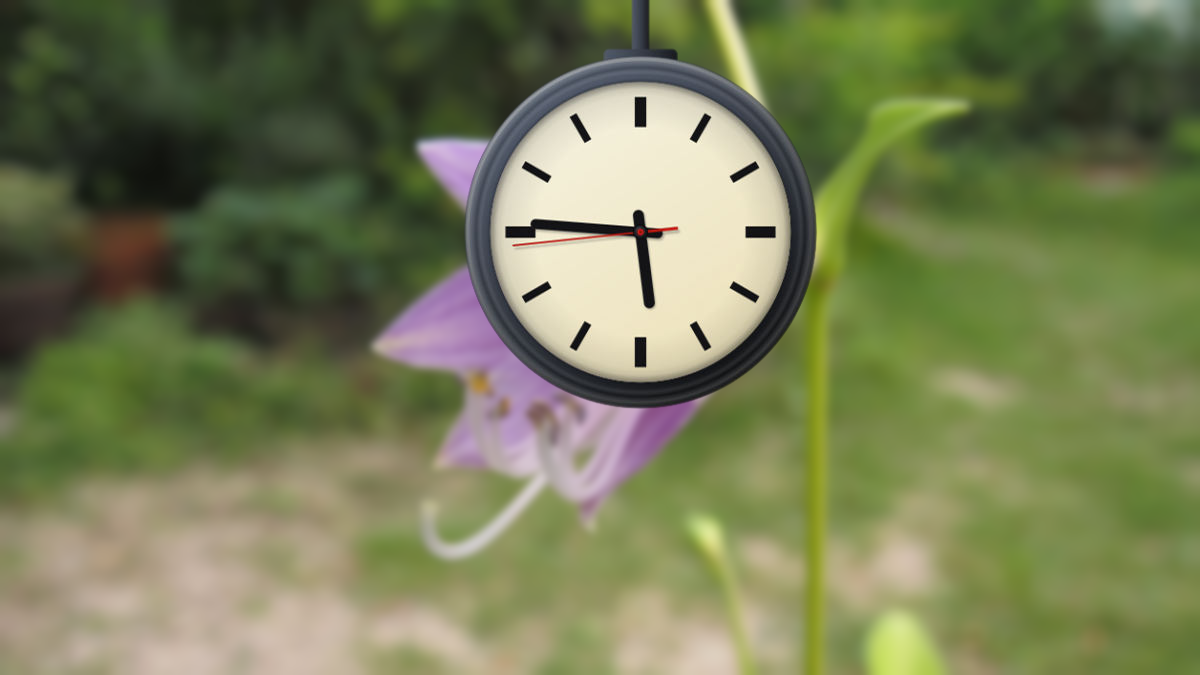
5:45:44
